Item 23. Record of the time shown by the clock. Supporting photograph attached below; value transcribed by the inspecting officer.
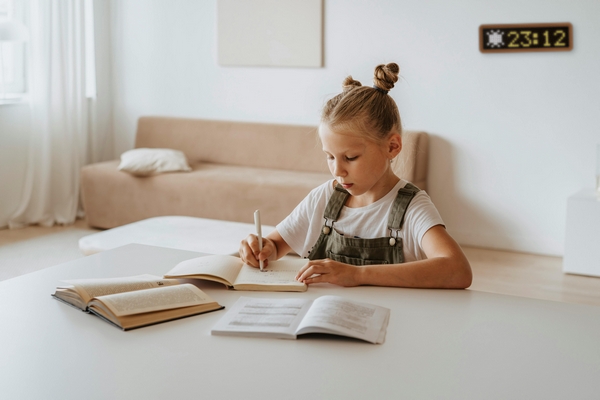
23:12
